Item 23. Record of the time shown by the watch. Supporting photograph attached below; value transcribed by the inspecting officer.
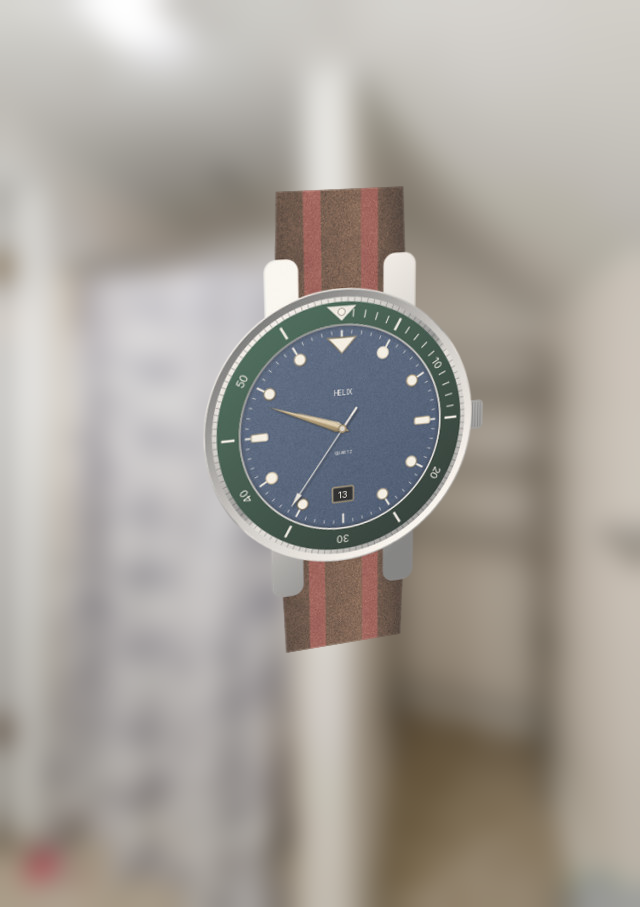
9:48:36
